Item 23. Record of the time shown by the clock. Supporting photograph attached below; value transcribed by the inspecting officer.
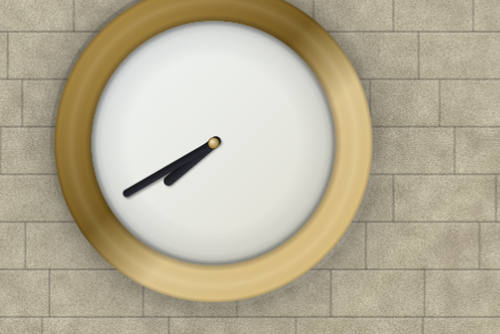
7:40
